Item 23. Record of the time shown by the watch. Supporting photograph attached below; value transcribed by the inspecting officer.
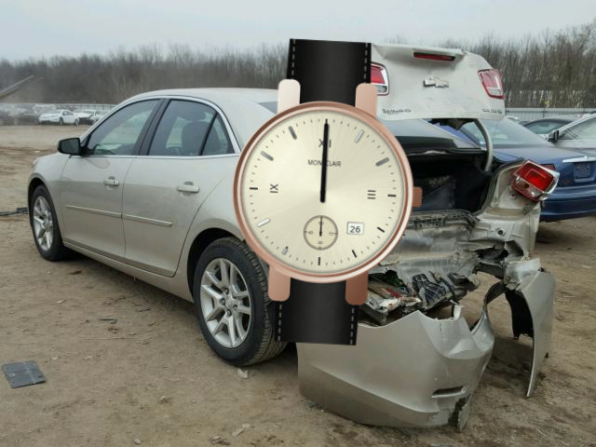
12:00
